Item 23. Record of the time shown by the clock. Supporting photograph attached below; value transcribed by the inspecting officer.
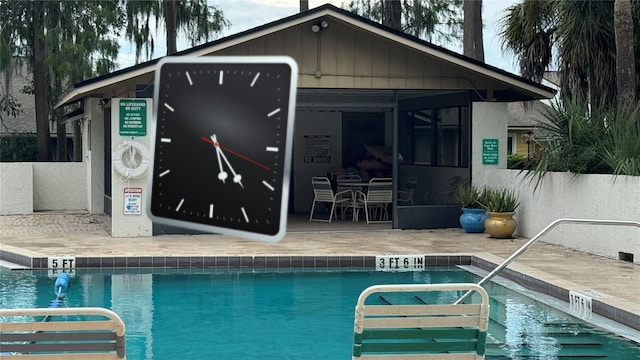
5:23:18
